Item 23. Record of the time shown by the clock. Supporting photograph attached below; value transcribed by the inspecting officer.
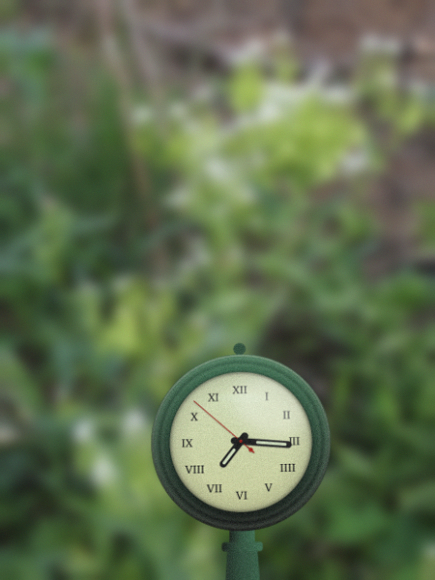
7:15:52
